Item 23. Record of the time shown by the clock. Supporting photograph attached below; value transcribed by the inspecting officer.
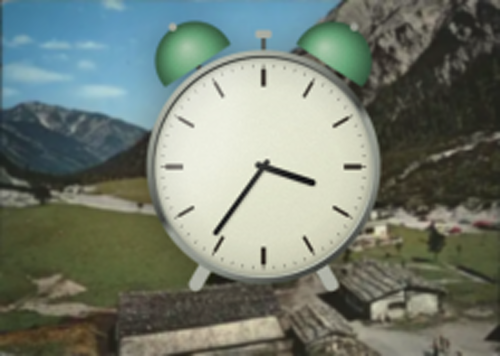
3:36
